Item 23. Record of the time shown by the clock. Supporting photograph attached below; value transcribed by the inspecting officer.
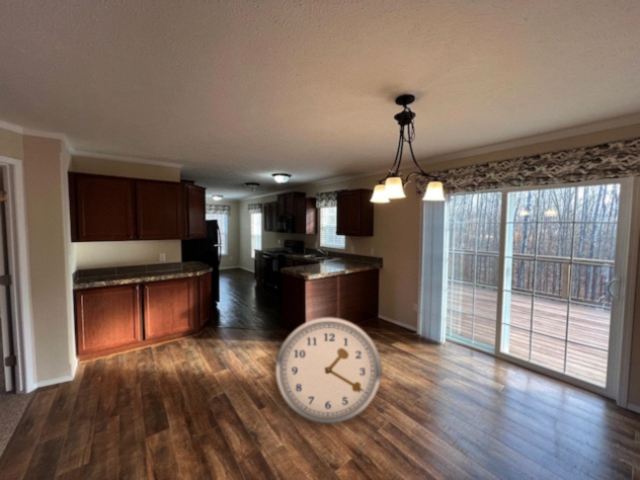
1:20
